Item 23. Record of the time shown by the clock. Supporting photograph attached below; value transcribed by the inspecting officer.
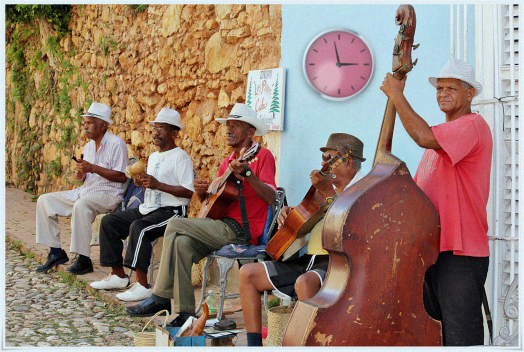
2:58
